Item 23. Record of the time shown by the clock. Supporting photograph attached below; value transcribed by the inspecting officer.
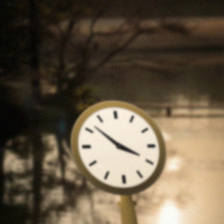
3:52
